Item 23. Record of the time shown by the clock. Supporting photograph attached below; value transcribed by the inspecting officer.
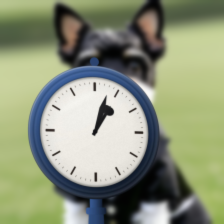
1:03
